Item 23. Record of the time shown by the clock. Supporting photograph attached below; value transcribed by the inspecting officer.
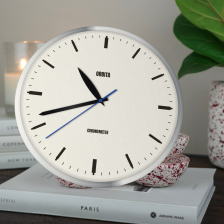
10:41:38
